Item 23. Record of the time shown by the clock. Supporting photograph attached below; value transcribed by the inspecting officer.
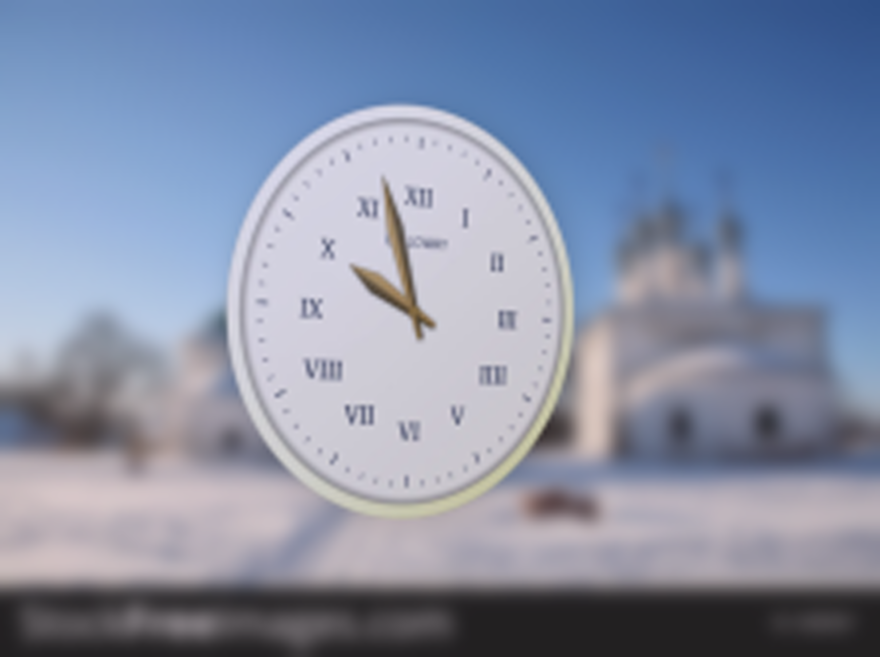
9:57
